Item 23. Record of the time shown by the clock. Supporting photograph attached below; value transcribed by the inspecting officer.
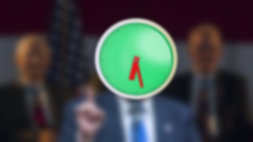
6:28
